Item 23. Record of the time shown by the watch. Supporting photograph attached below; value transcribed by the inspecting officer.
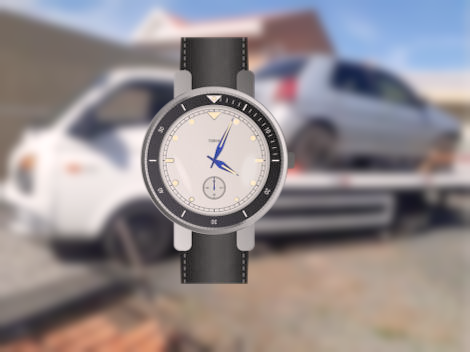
4:04
